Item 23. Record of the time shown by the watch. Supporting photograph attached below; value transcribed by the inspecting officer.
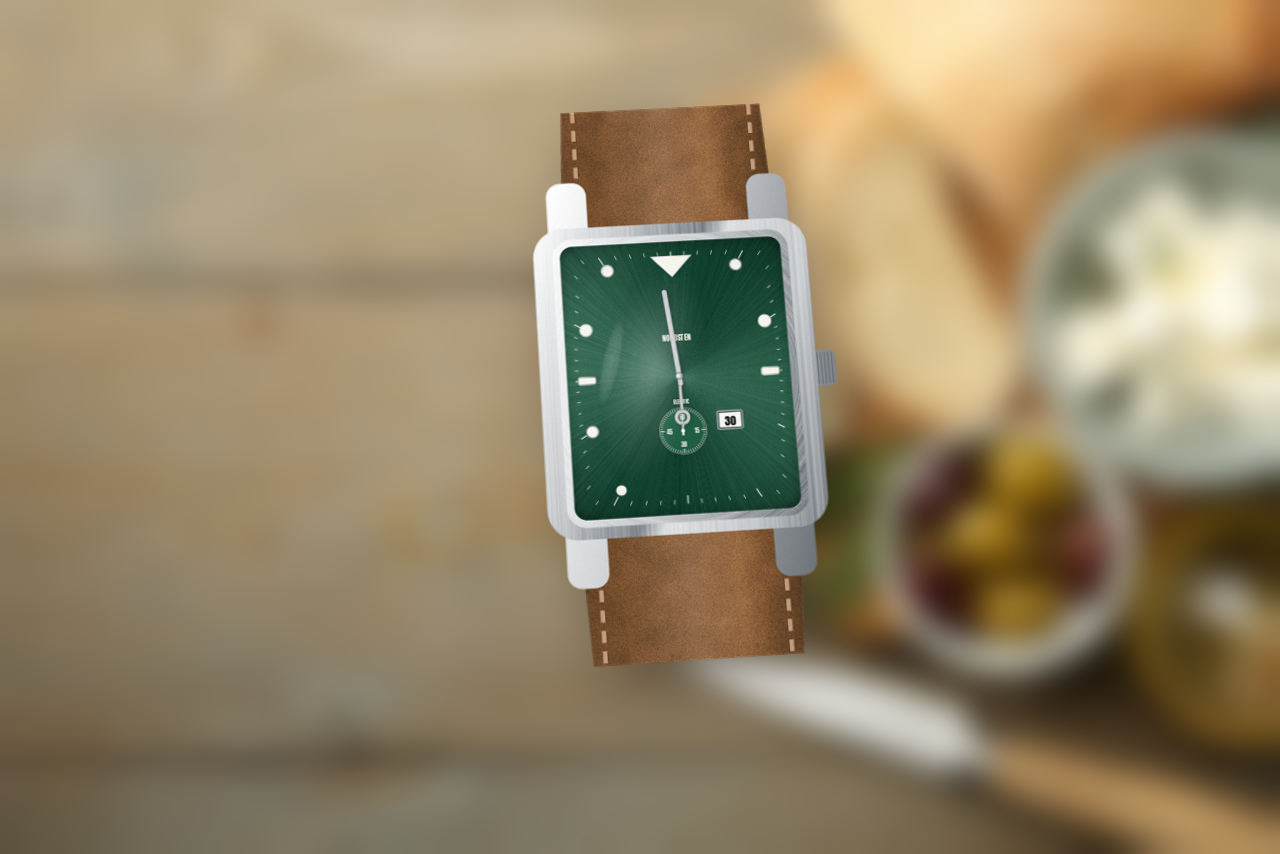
5:59
